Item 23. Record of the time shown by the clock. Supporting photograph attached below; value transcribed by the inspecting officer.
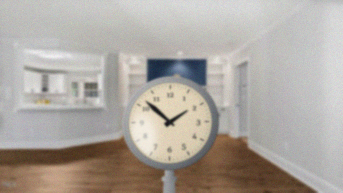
1:52
